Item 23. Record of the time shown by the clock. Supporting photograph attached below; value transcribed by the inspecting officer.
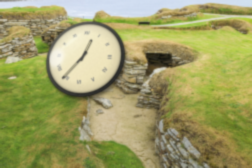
12:36
